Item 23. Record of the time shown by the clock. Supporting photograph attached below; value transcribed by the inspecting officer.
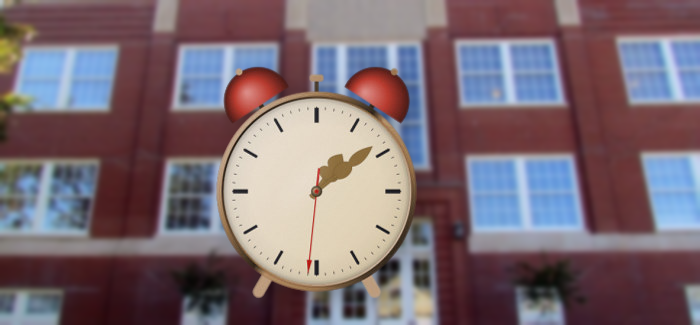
1:08:31
